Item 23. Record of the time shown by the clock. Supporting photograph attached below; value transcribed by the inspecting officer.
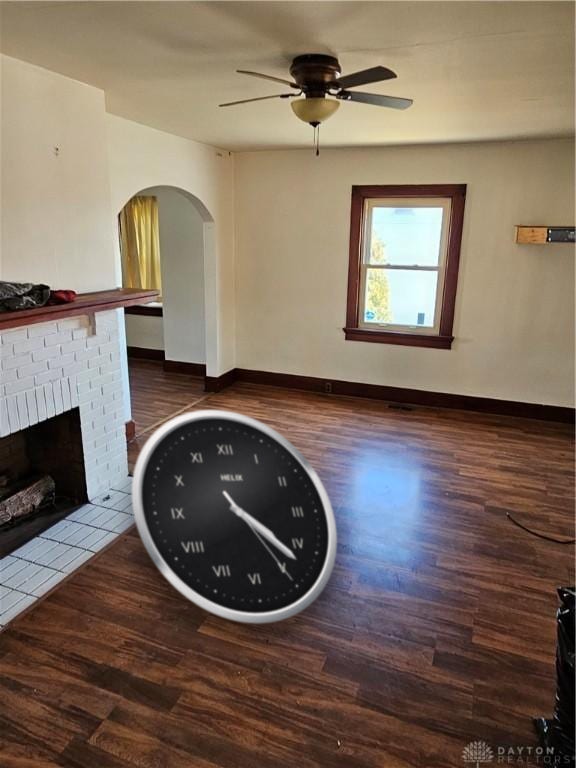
4:22:25
